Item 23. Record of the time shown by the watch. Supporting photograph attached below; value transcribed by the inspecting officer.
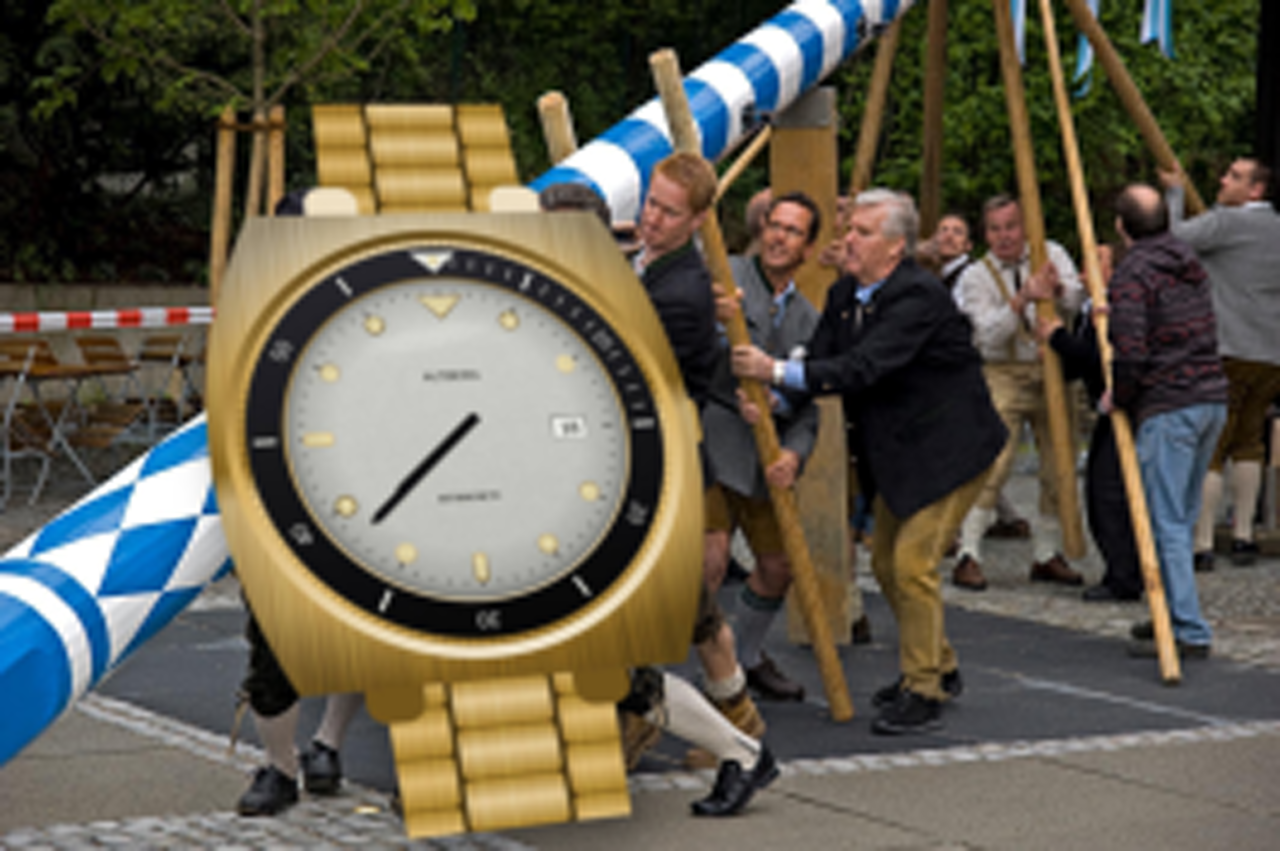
7:38
